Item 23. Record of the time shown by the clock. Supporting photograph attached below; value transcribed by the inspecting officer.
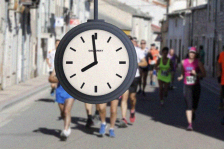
7:59
